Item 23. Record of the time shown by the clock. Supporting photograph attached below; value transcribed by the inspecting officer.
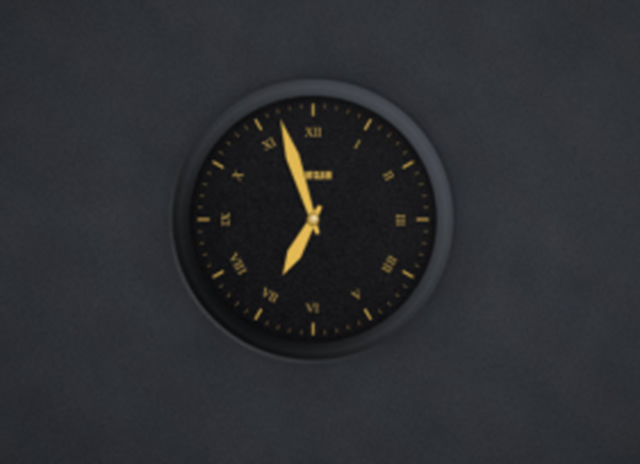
6:57
